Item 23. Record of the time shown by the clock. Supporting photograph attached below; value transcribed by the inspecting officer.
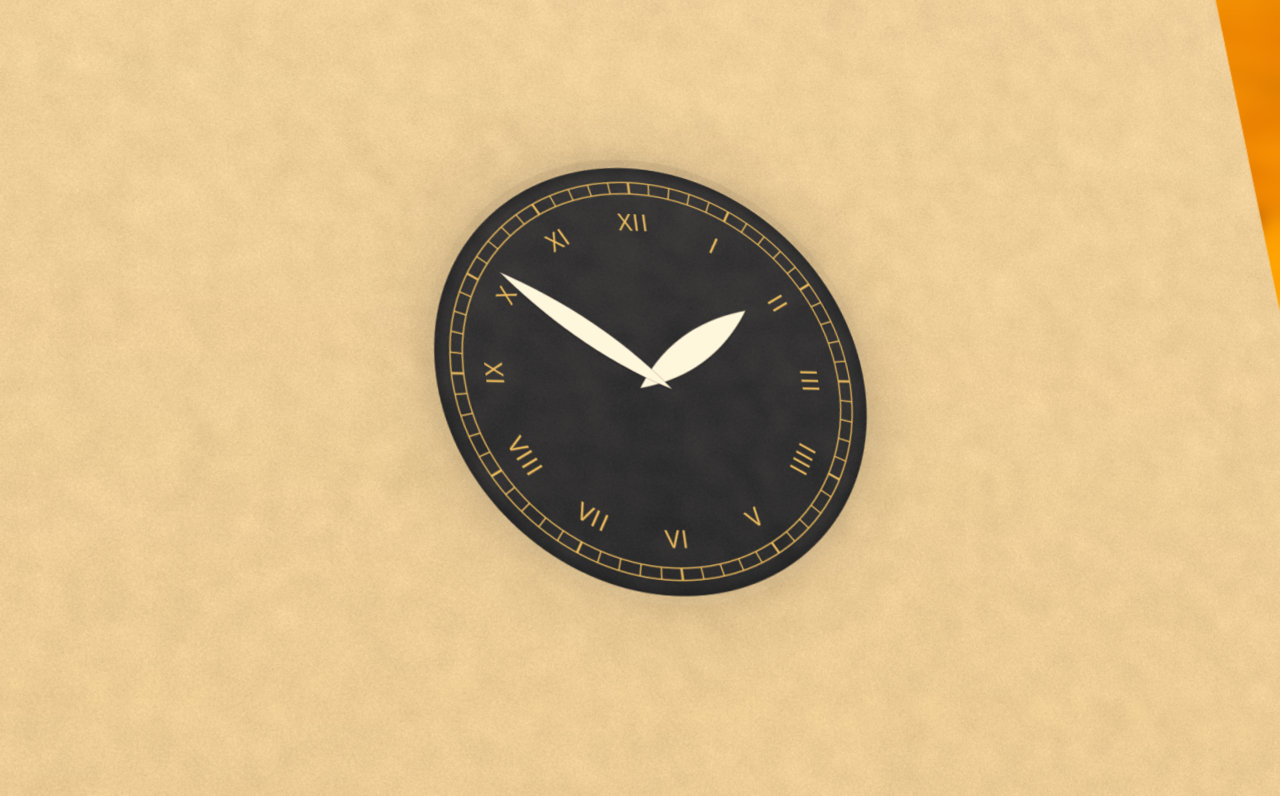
1:51
